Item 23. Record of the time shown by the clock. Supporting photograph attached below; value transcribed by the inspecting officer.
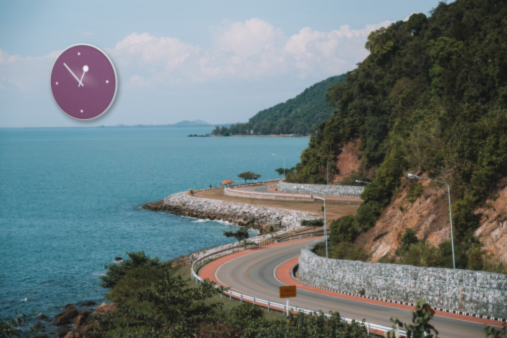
12:53
